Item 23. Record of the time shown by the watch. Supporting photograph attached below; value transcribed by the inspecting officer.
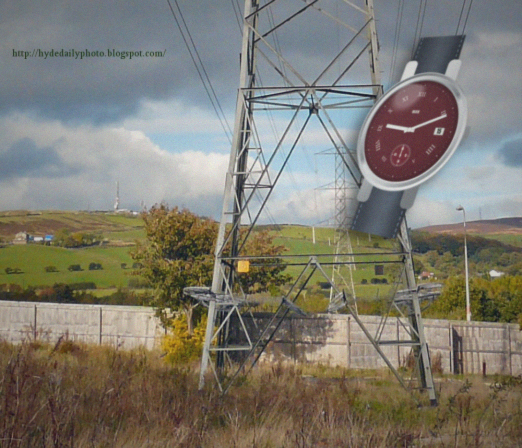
9:11
